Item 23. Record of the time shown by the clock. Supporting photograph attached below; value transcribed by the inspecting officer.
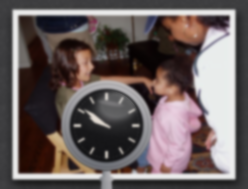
9:51
